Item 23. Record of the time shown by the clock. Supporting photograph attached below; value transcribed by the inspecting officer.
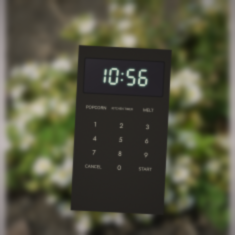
10:56
